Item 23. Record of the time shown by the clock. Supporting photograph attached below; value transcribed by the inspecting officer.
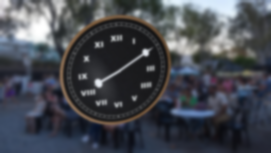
8:10
